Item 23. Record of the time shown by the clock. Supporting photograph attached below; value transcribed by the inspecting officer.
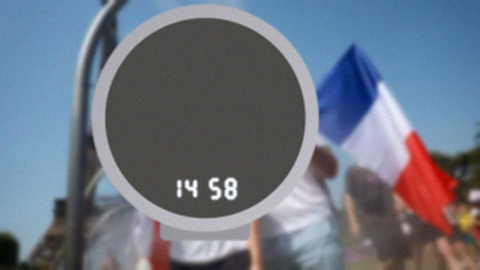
14:58
